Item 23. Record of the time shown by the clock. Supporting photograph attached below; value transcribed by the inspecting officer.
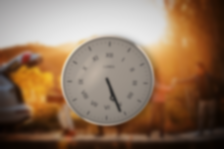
5:26
